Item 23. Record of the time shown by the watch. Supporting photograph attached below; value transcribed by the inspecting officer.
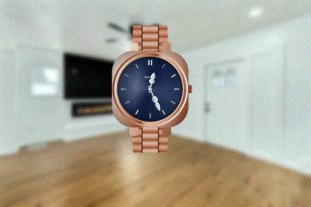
12:26
